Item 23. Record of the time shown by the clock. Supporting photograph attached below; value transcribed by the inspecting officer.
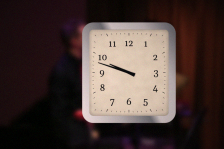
9:48
